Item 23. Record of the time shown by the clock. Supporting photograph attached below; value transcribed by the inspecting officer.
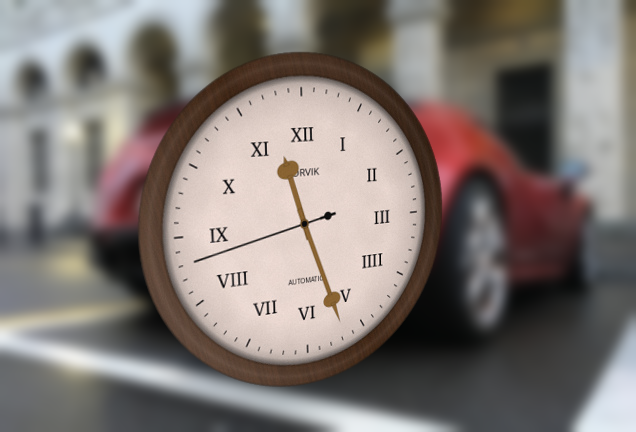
11:26:43
